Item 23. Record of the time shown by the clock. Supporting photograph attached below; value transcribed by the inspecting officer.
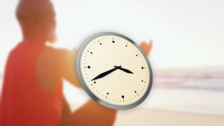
3:41
